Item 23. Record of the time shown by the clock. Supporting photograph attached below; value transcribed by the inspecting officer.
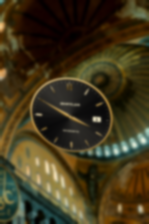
3:50
